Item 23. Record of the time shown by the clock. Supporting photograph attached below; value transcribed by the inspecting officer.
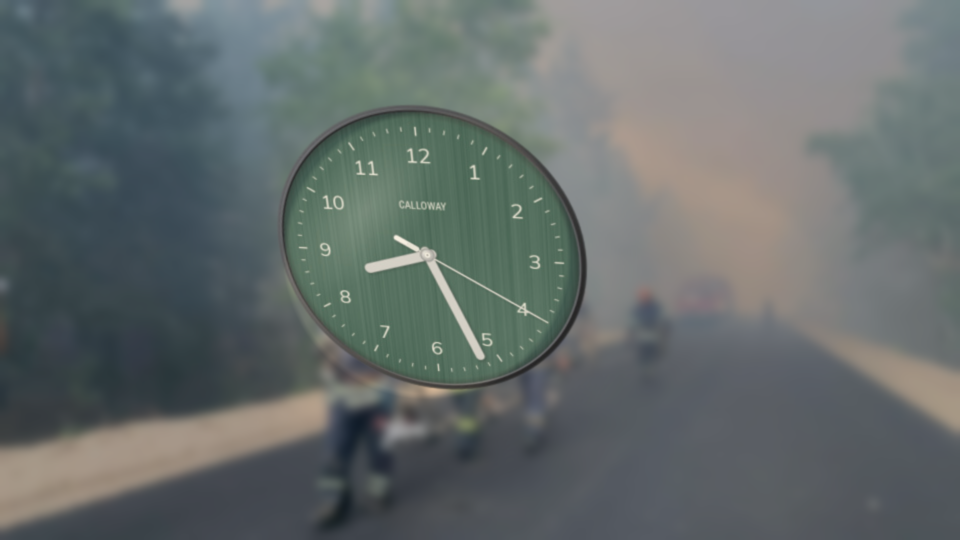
8:26:20
